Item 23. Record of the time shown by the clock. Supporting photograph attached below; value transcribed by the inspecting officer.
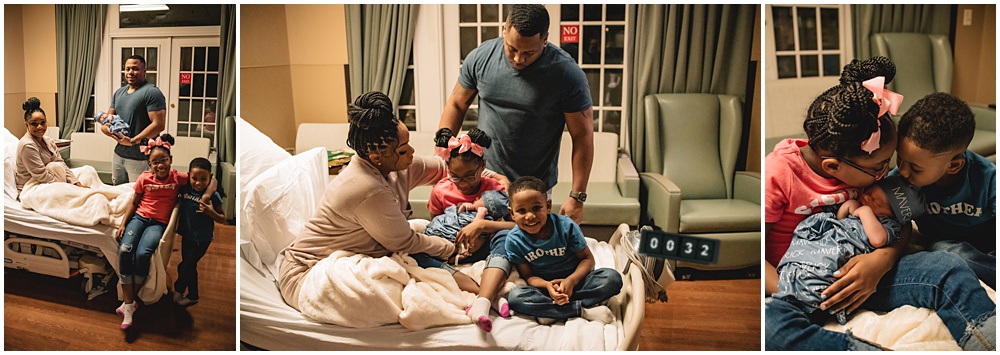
0:32
